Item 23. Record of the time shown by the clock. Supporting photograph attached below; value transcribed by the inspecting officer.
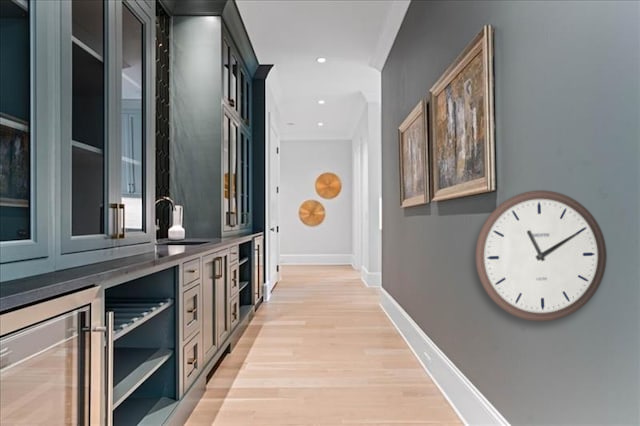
11:10
